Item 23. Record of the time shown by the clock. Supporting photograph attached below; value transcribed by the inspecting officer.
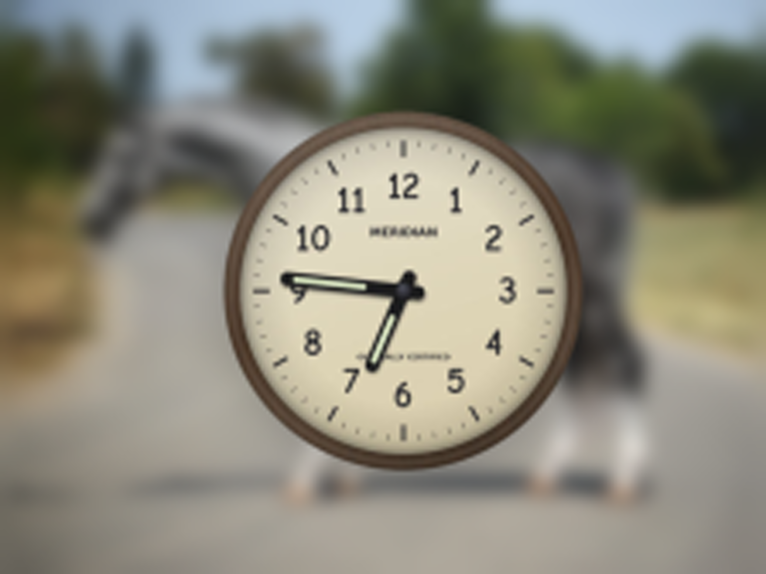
6:46
